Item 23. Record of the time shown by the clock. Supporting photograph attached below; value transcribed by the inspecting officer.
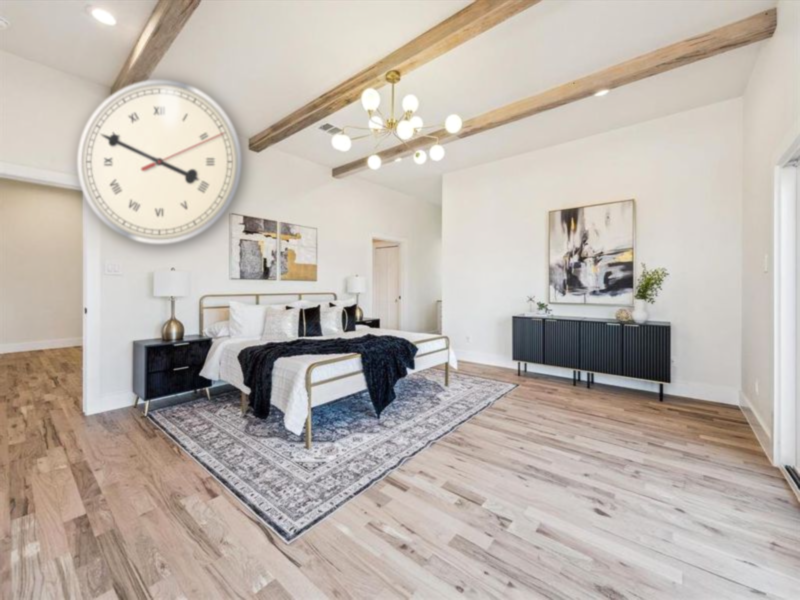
3:49:11
